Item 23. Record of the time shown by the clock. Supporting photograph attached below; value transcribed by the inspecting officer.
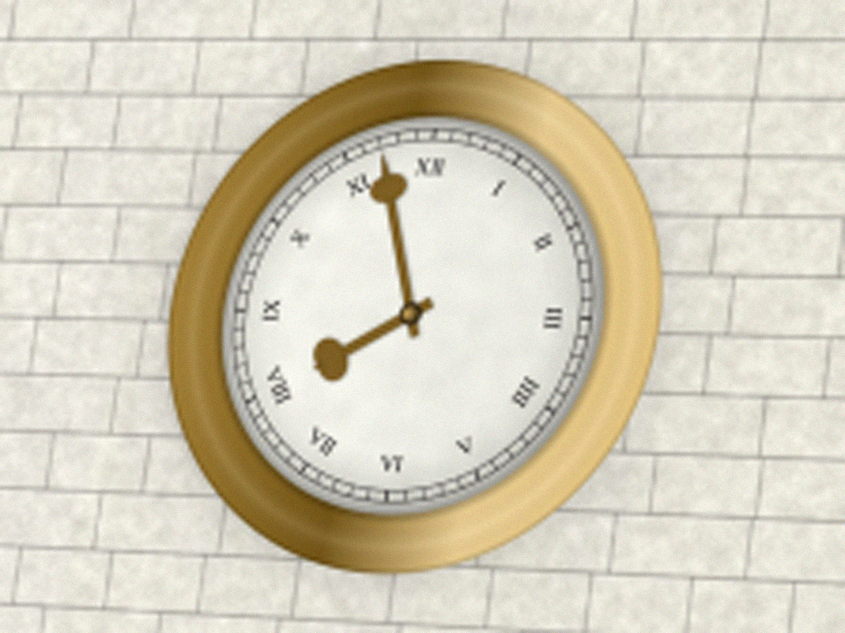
7:57
